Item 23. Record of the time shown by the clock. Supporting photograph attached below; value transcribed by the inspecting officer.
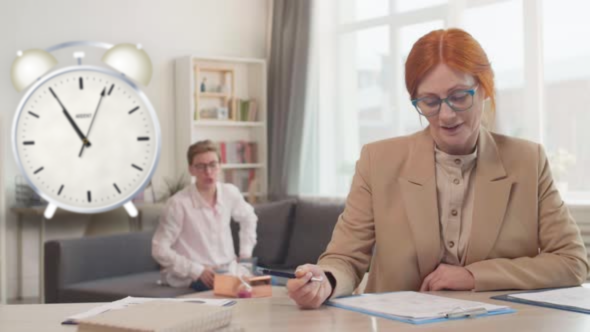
10:55:04
